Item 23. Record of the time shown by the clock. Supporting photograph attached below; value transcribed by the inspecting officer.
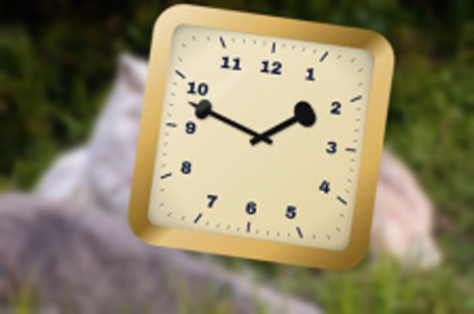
1:48
